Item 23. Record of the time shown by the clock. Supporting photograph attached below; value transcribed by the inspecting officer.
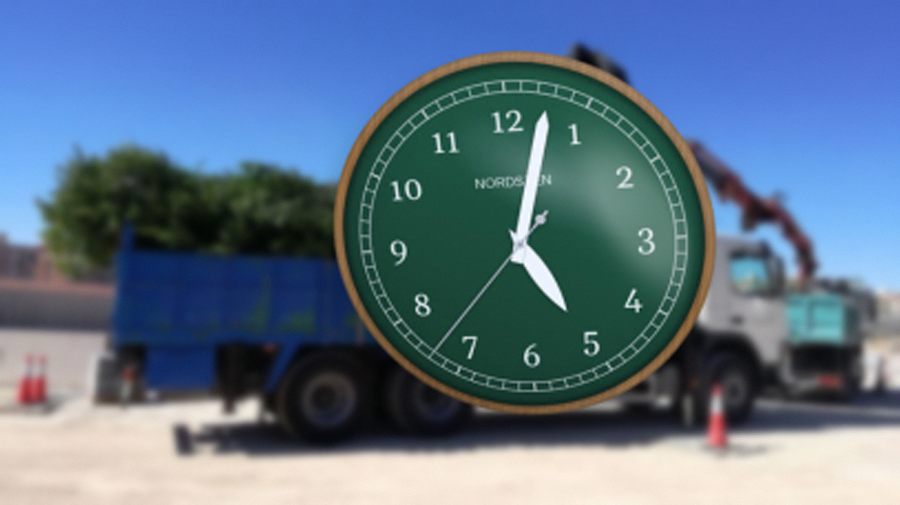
5:02:37
